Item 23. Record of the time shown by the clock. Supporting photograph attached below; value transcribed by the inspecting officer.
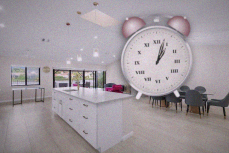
1:03
